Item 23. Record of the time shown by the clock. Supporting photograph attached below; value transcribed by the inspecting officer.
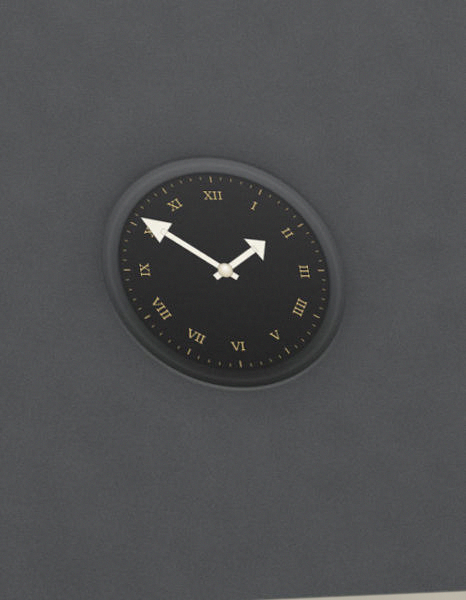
1:51
